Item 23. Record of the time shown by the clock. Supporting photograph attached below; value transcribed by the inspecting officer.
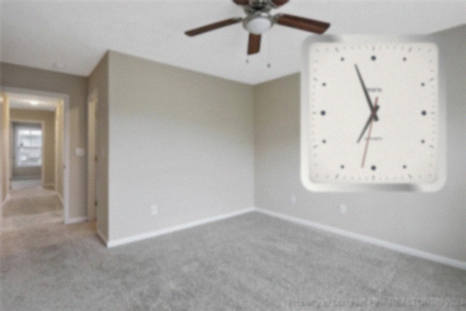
6:56:32
